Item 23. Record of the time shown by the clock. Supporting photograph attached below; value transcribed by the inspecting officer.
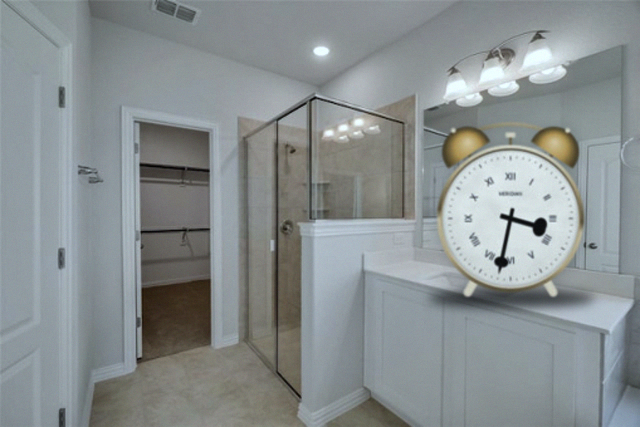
3:32
